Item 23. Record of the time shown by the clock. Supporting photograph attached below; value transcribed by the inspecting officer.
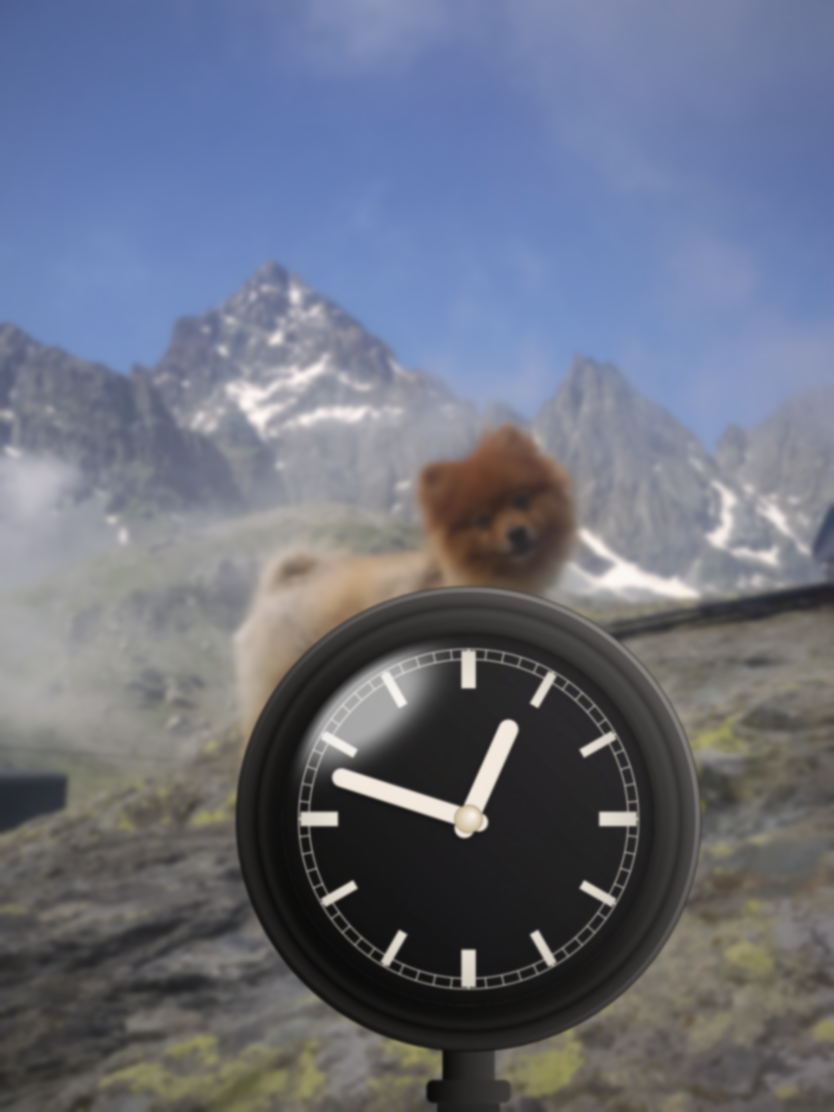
12:48
